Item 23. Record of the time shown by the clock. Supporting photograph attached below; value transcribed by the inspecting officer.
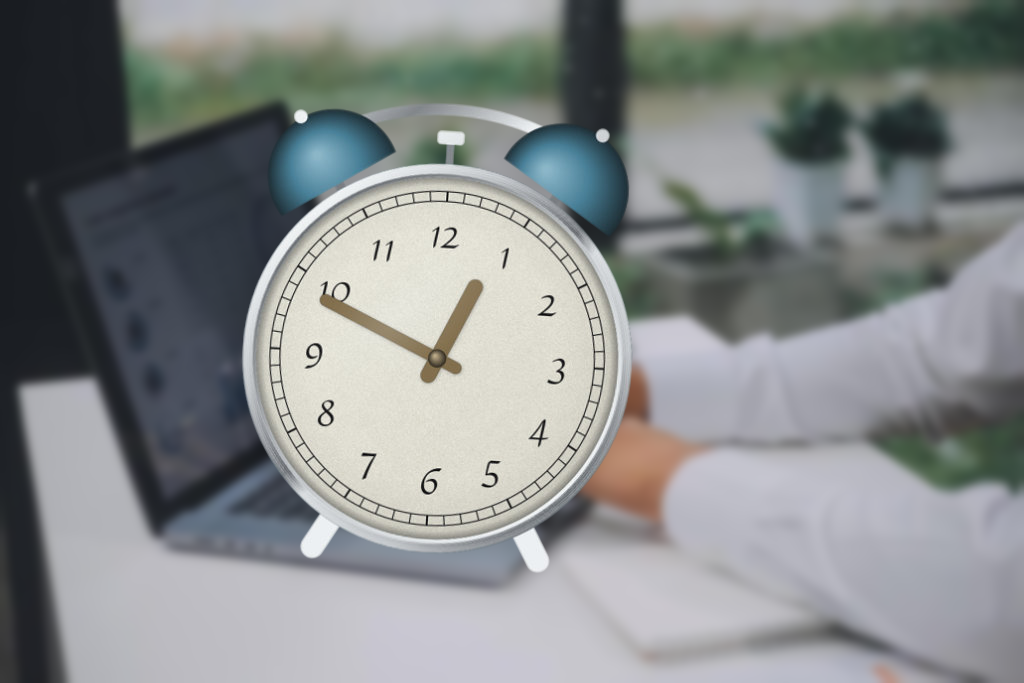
12:49
